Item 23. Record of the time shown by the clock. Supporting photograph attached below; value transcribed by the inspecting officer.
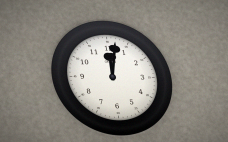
12:02
